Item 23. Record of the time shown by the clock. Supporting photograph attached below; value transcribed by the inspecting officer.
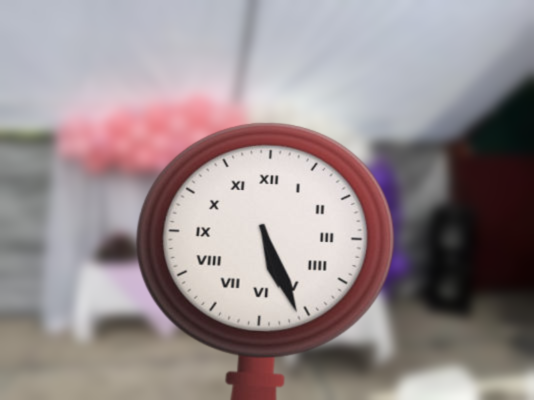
5:26
